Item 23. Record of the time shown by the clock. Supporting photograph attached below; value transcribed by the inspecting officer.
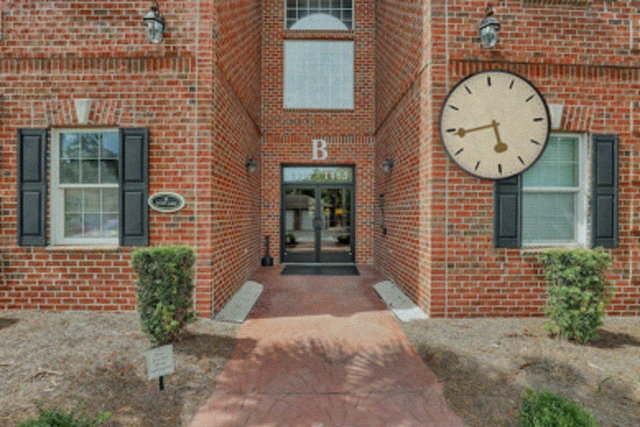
5:44
